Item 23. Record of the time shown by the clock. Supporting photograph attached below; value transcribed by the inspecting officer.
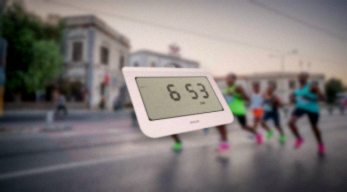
6:53
